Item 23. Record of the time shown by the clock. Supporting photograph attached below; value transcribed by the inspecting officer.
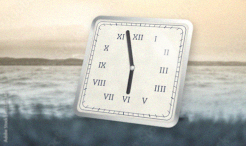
5:57
